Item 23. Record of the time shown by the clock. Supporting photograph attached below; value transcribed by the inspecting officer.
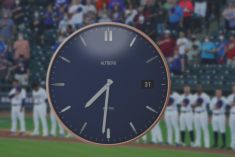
7:31
